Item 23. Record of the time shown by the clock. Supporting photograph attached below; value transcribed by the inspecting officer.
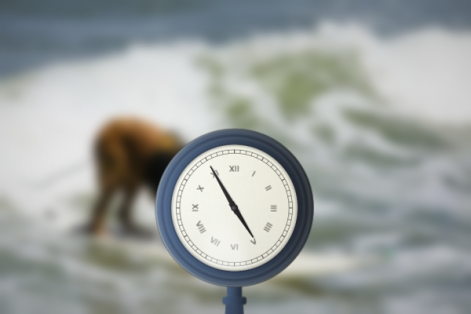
4:55
